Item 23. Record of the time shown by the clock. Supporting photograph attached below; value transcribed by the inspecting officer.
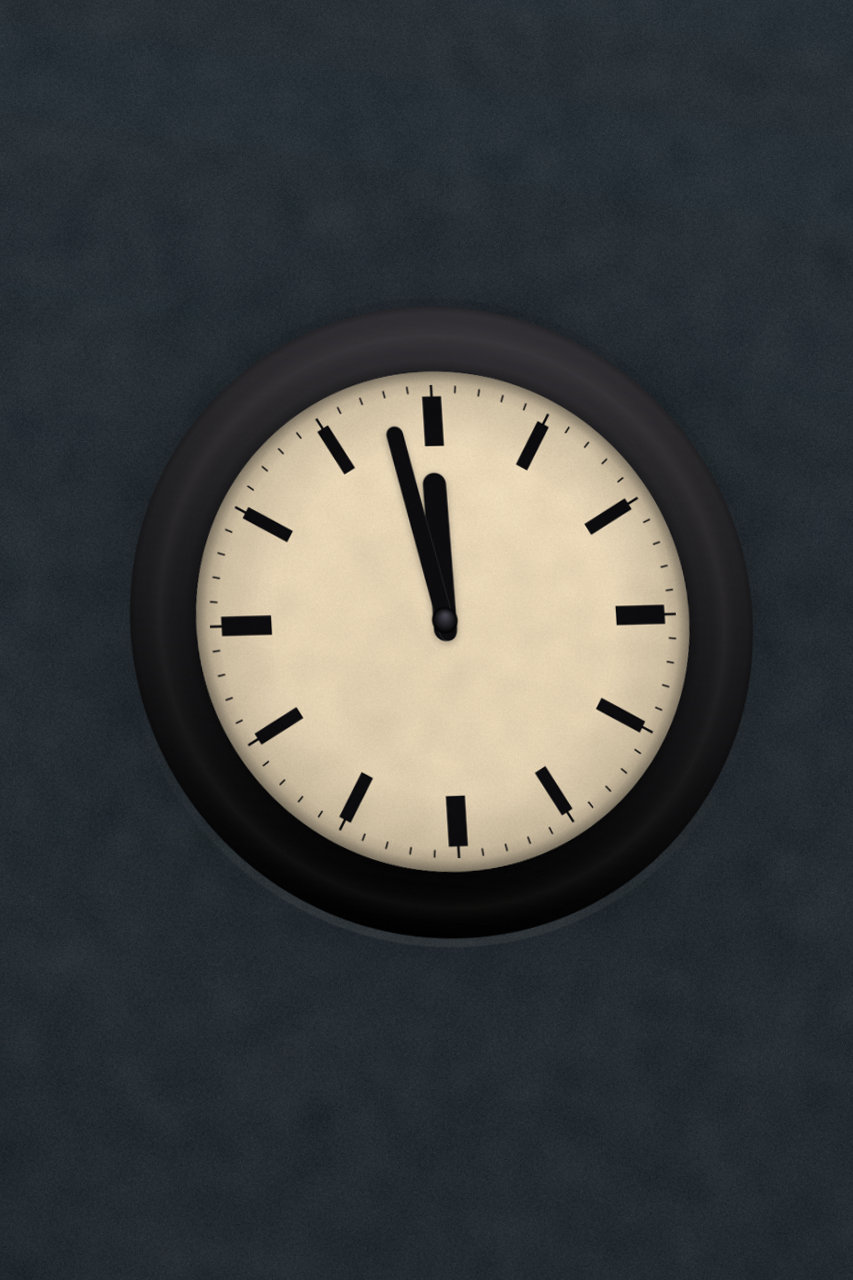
11:58
